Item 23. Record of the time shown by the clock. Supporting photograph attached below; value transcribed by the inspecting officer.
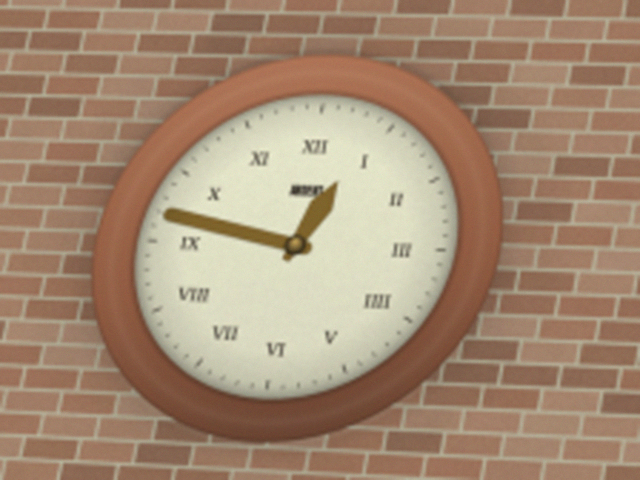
12:47
